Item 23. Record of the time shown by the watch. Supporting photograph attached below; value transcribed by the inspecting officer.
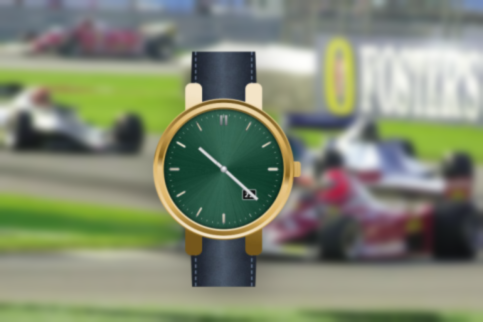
10:22
